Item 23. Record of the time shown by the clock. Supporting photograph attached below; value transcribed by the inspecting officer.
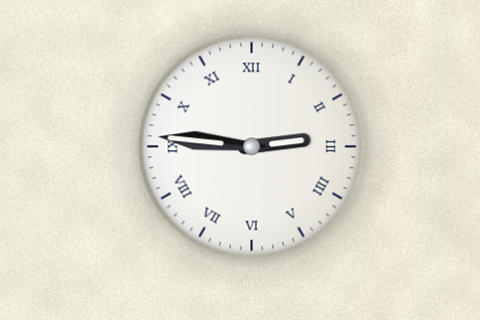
2:46
